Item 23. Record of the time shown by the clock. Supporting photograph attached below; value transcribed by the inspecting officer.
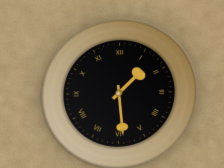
1:29
